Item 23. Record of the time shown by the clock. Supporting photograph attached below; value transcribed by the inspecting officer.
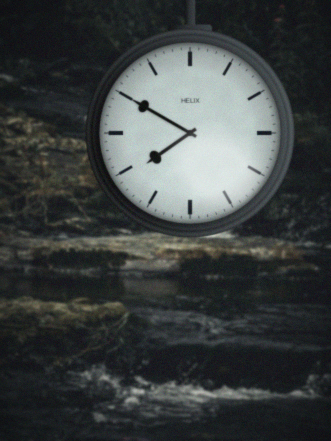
7:50
